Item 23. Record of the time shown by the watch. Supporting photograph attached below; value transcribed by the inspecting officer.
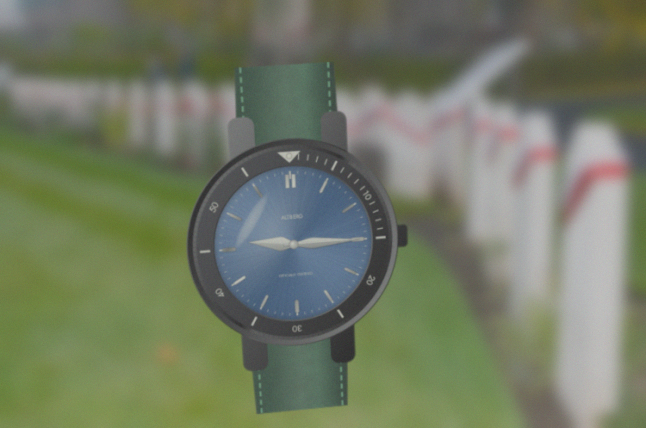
9:15
